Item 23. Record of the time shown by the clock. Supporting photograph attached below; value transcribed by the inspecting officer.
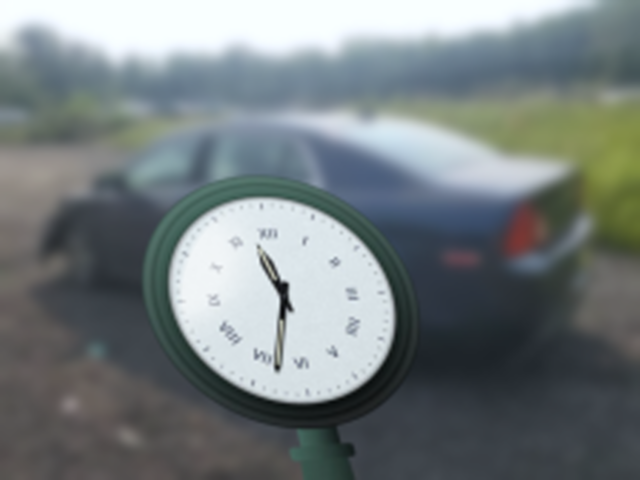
11:33
